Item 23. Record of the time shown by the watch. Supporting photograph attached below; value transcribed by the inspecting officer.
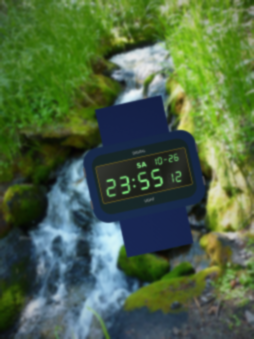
23:55:12
